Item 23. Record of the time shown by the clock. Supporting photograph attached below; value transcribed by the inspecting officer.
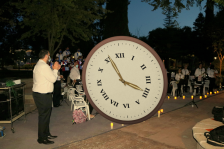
3:56
